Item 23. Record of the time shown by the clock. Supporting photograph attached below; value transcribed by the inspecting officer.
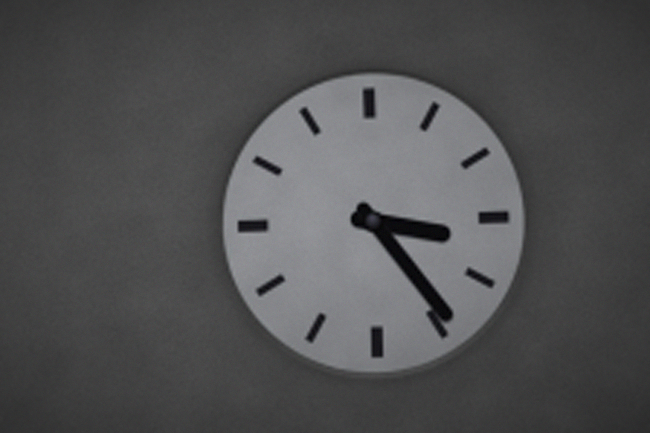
3:24
